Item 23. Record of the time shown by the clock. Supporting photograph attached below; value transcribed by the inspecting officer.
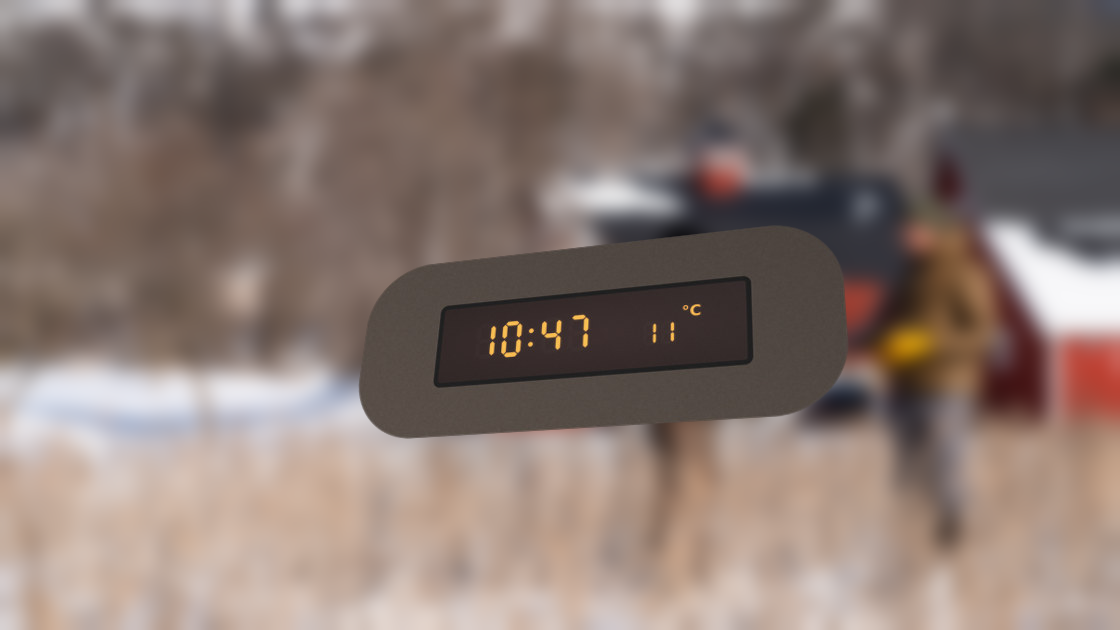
10:47
